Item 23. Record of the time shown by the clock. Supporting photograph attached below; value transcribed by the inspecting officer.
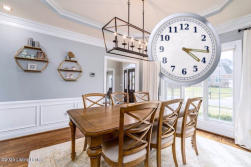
4:16
